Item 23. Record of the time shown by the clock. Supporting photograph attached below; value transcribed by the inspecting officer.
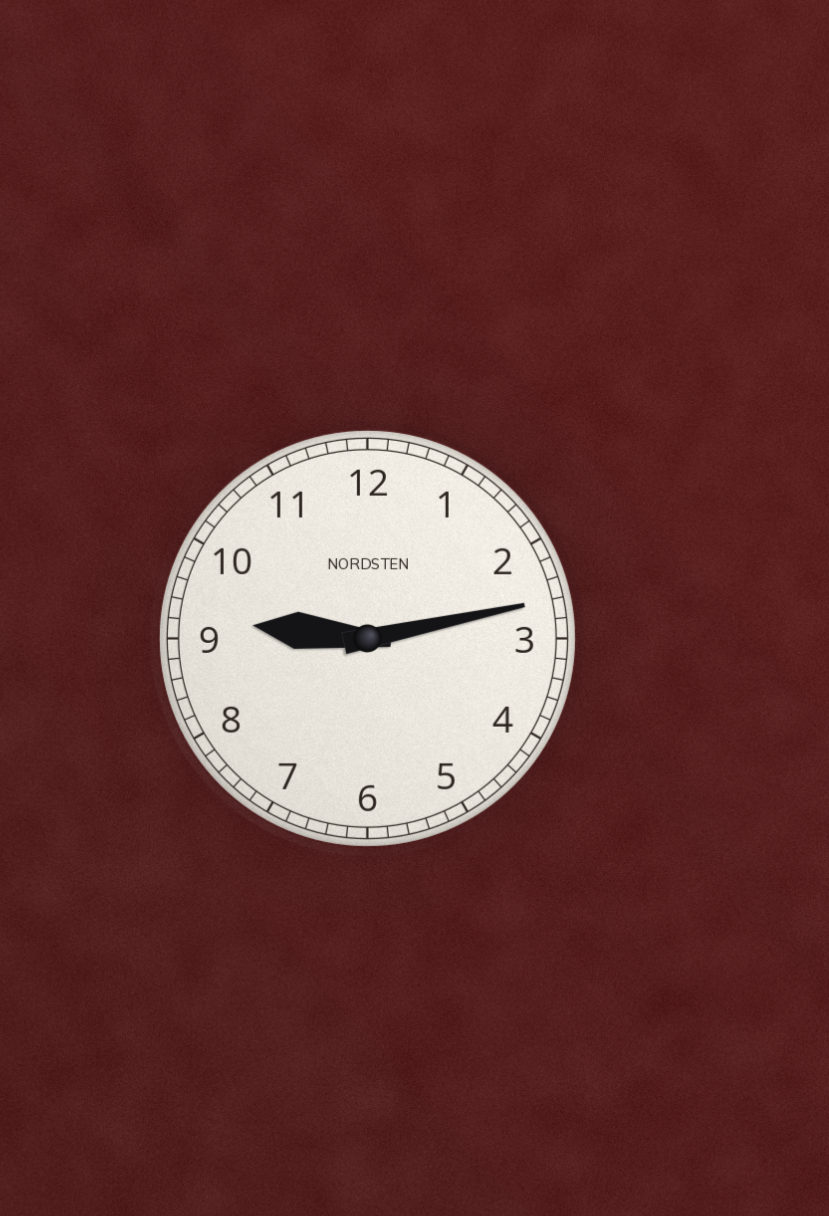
9:13
